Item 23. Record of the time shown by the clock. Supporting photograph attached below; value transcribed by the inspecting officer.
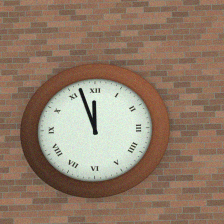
11:57
